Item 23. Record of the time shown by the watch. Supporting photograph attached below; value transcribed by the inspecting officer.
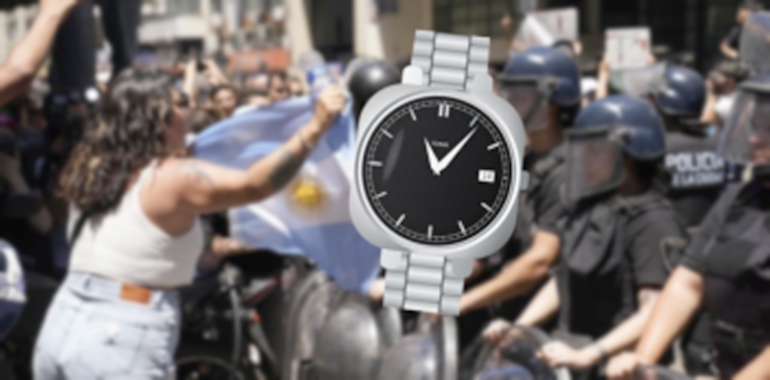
11:06
